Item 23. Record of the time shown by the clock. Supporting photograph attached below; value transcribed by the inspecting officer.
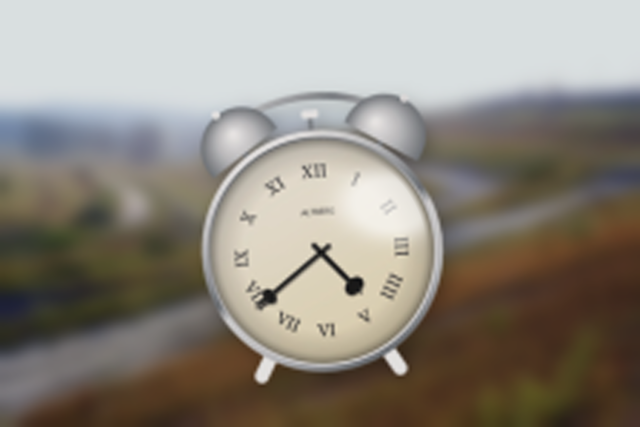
4:39
